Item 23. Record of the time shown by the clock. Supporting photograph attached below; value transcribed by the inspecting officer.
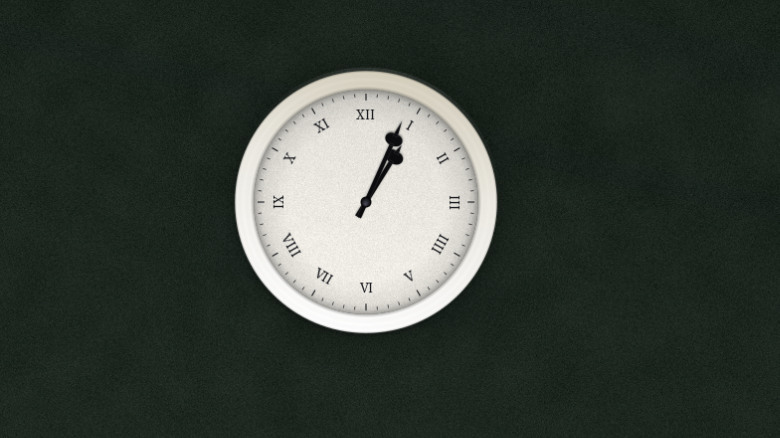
1:04
